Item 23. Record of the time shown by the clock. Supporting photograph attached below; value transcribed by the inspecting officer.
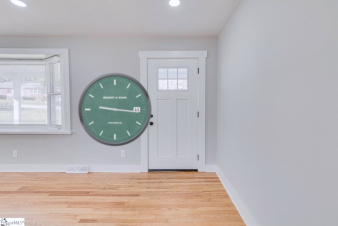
9:16
